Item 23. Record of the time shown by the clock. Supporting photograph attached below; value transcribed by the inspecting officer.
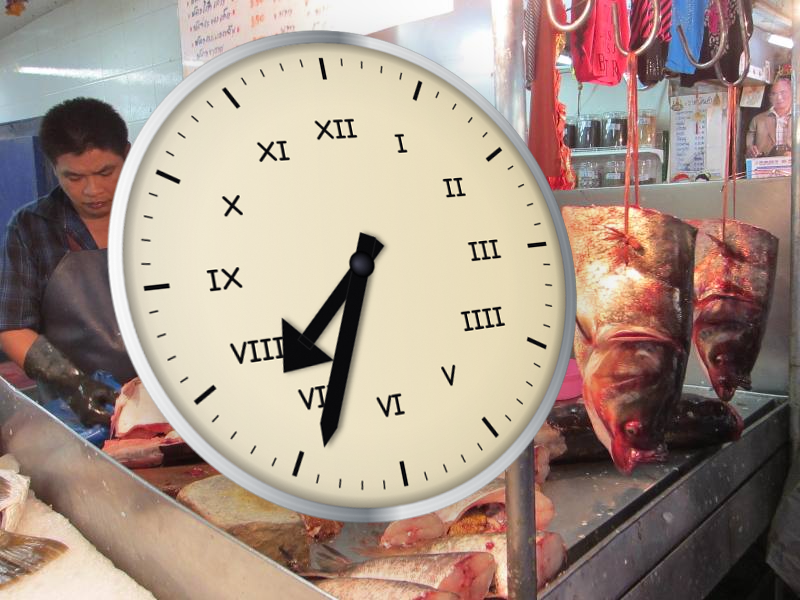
7:34
